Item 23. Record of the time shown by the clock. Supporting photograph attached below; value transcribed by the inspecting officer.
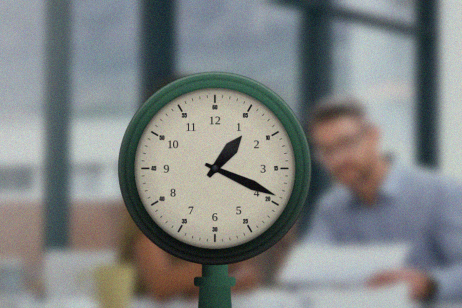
1:19
